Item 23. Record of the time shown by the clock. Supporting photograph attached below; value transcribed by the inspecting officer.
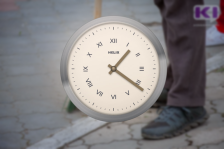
1:21
